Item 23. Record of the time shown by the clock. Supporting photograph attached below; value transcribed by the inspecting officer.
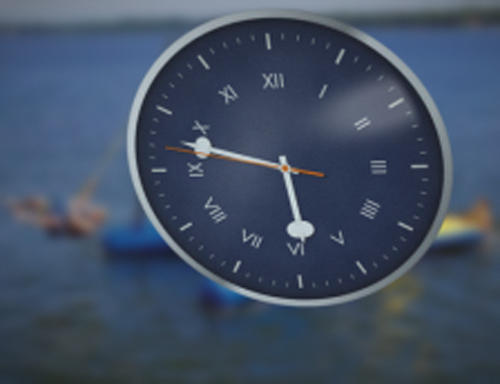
5:47:47
